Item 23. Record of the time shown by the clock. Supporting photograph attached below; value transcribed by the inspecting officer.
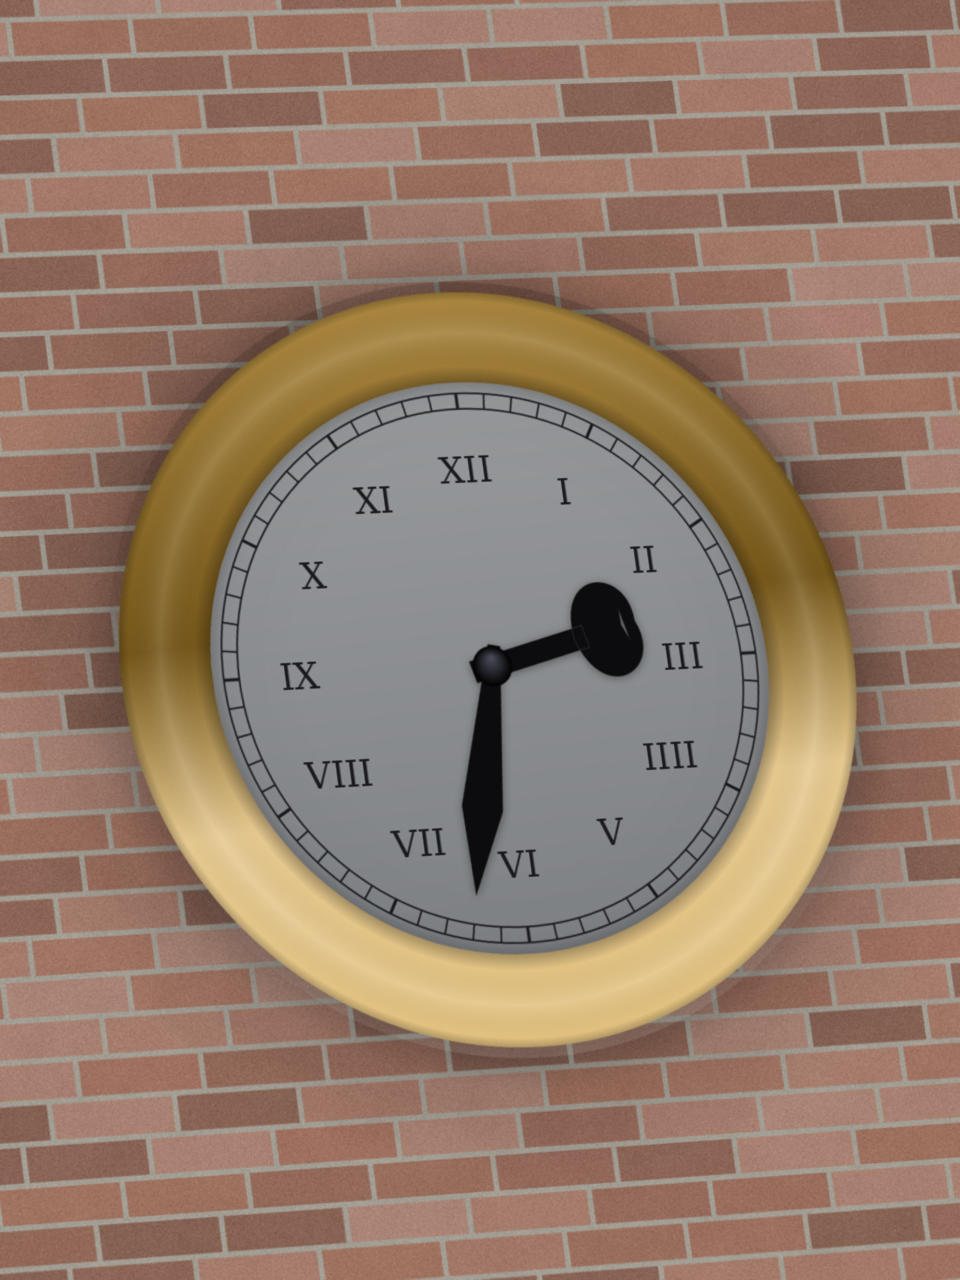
2:32
